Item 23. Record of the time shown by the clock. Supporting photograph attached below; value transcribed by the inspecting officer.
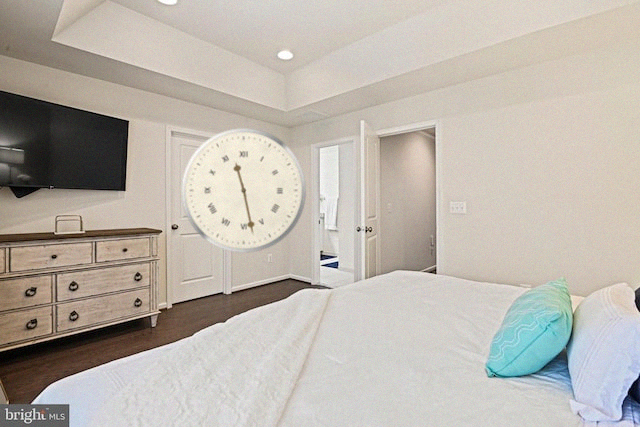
11:28
